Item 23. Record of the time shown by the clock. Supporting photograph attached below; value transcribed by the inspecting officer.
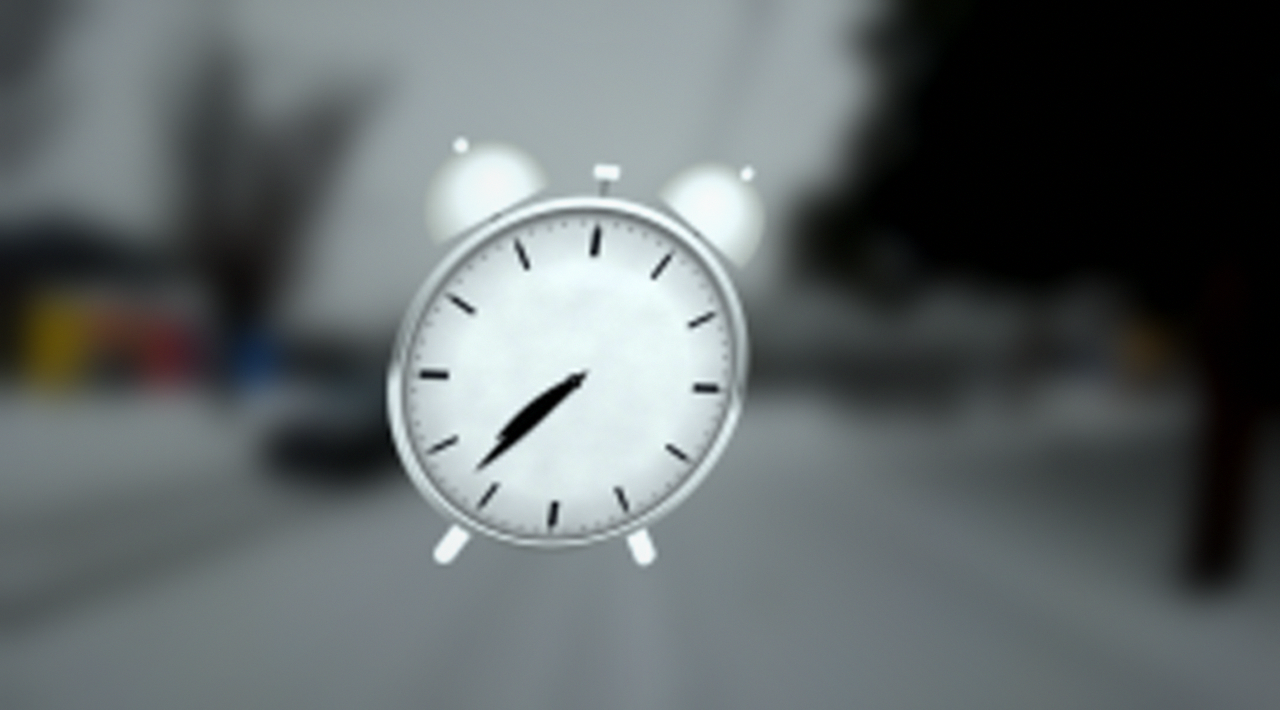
7:37
